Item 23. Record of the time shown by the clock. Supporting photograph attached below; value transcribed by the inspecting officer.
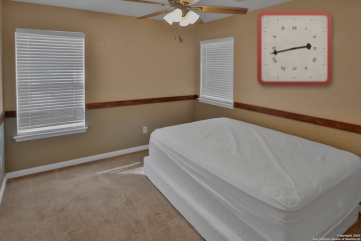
2:43
